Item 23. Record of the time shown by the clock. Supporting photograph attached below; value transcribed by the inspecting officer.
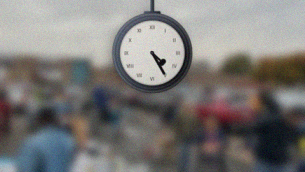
4:25
